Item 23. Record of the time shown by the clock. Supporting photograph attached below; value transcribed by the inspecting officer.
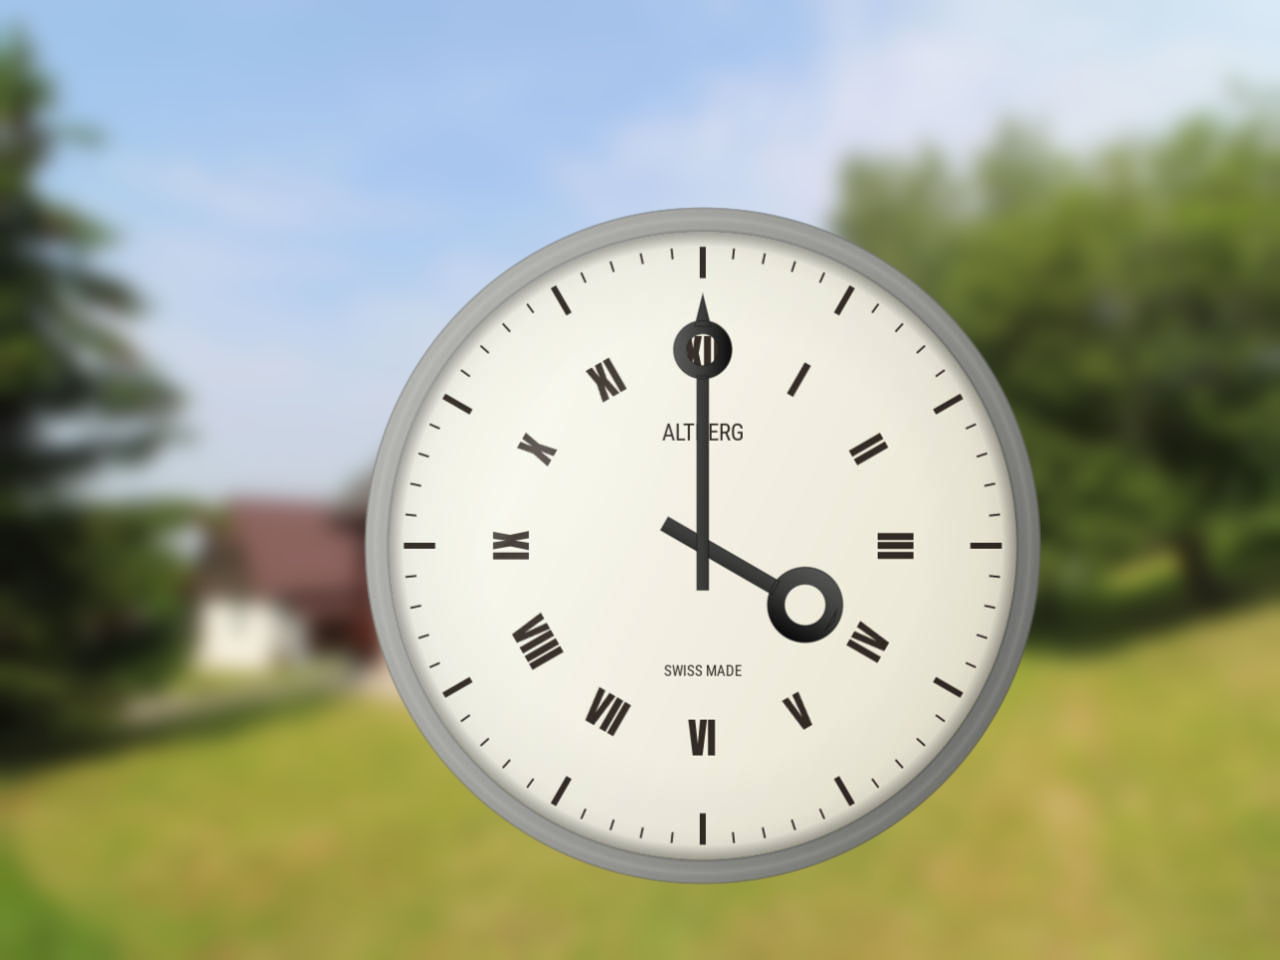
4:00
